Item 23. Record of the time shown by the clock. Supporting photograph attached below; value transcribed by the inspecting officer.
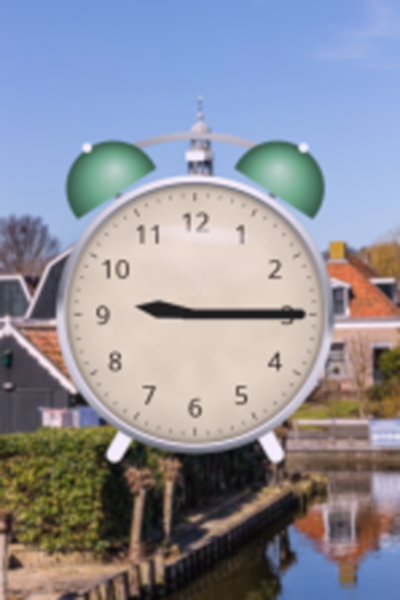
9:15
